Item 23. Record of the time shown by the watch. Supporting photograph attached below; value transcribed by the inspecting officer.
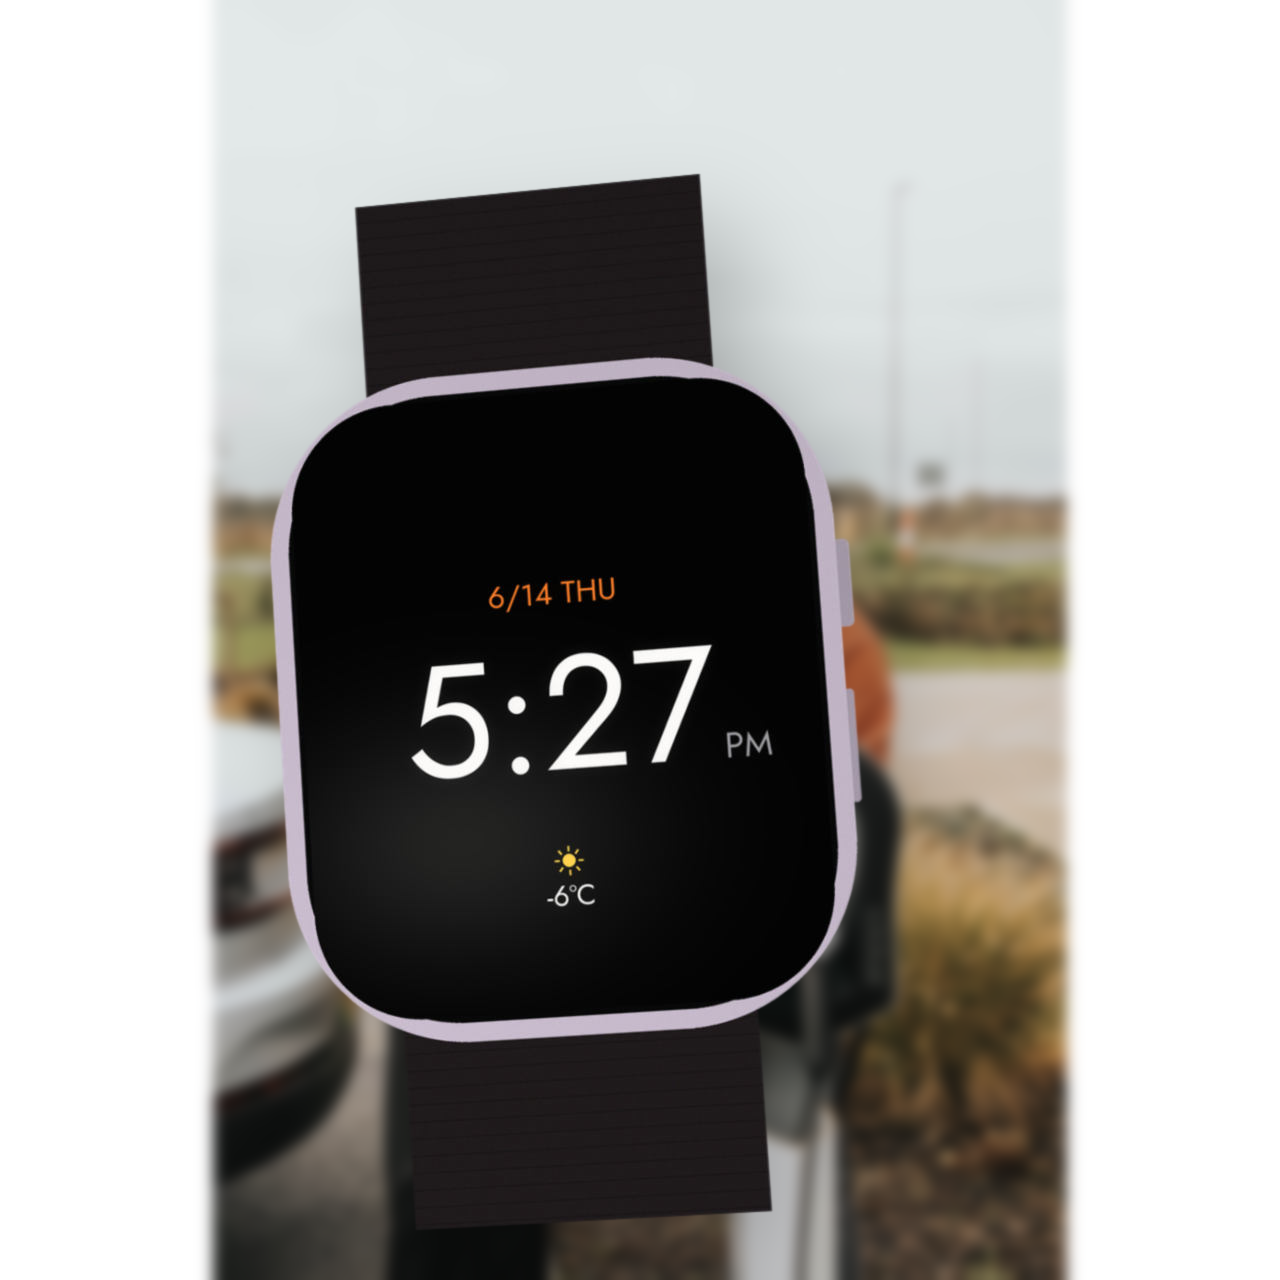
5:27
